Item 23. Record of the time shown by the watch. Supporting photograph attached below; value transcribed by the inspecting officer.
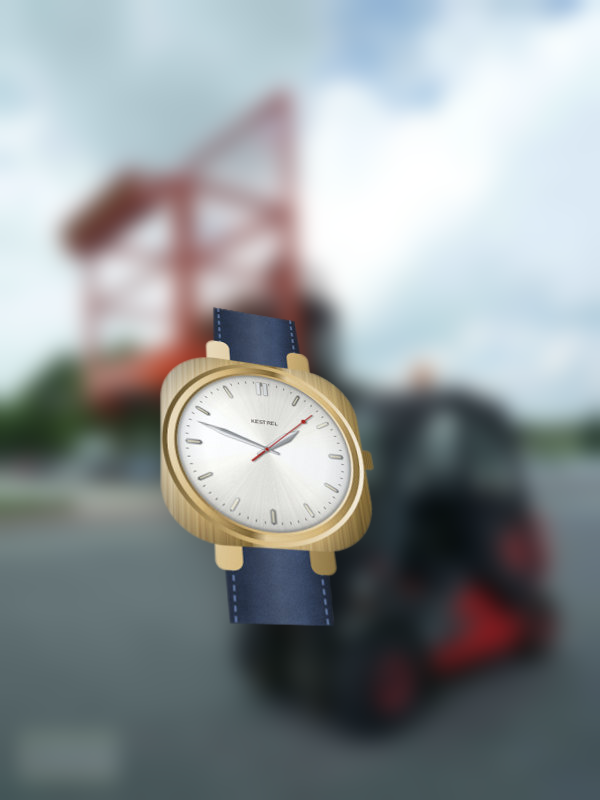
1:48:08
